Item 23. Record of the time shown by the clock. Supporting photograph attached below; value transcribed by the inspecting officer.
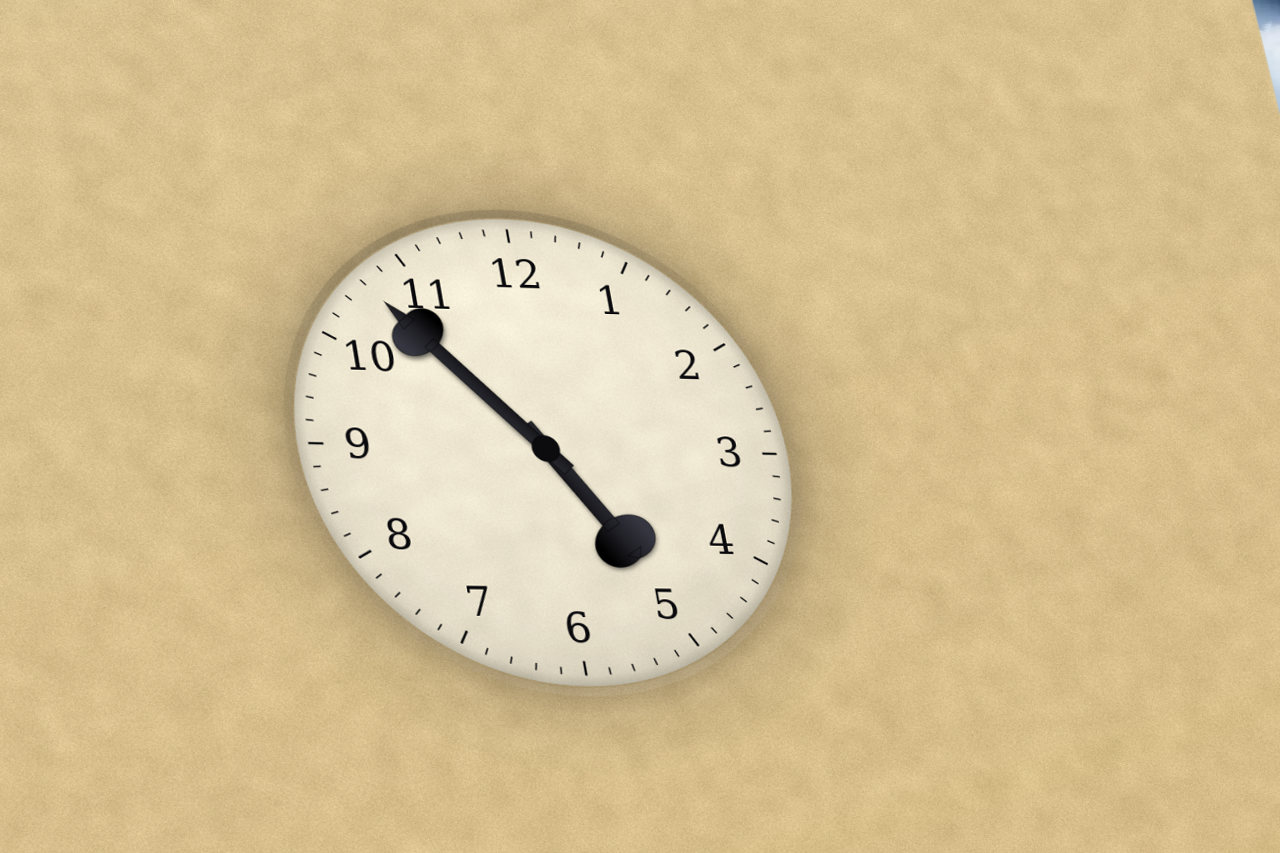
4:53
